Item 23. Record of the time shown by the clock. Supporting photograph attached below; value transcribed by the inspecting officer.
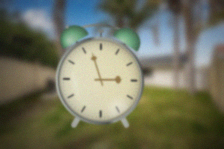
2:57
